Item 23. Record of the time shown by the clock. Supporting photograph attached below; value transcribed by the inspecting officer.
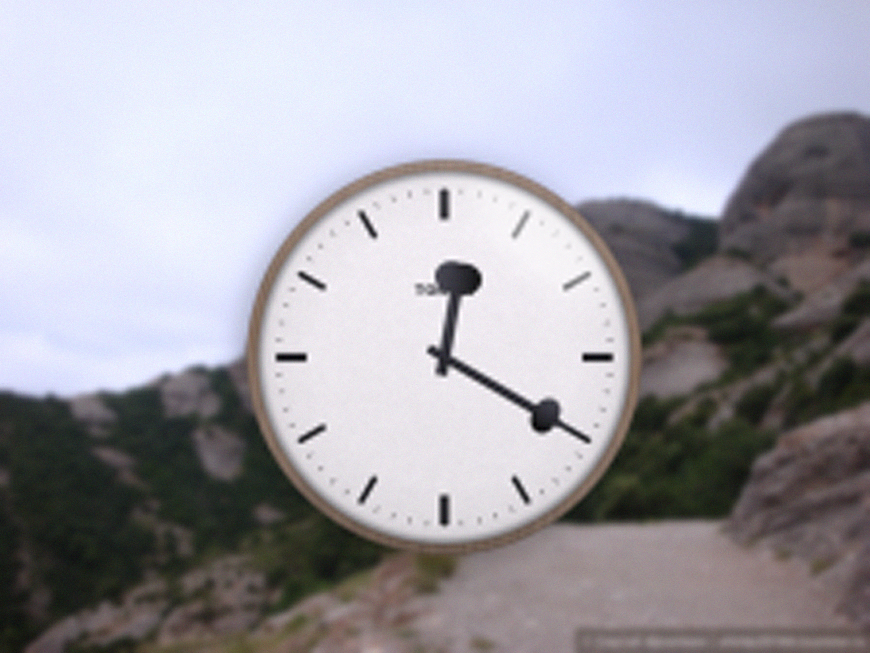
12:20
